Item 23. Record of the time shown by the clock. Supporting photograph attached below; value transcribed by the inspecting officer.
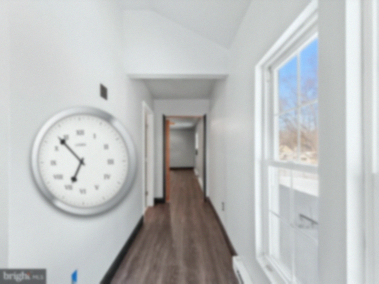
6:53
